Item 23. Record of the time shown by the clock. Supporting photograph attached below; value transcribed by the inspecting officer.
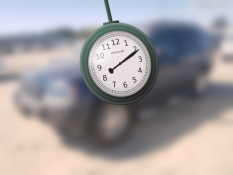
8:11
